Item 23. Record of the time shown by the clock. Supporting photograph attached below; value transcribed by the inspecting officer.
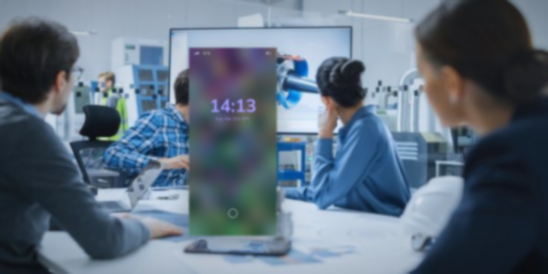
14:13
